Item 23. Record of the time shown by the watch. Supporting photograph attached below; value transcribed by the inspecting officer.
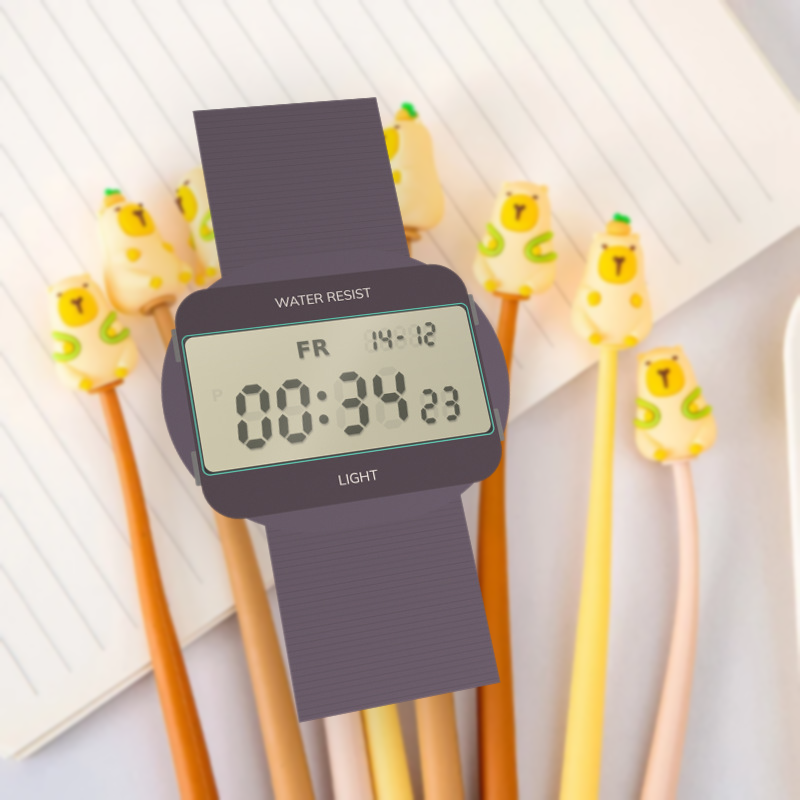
0:34:23
